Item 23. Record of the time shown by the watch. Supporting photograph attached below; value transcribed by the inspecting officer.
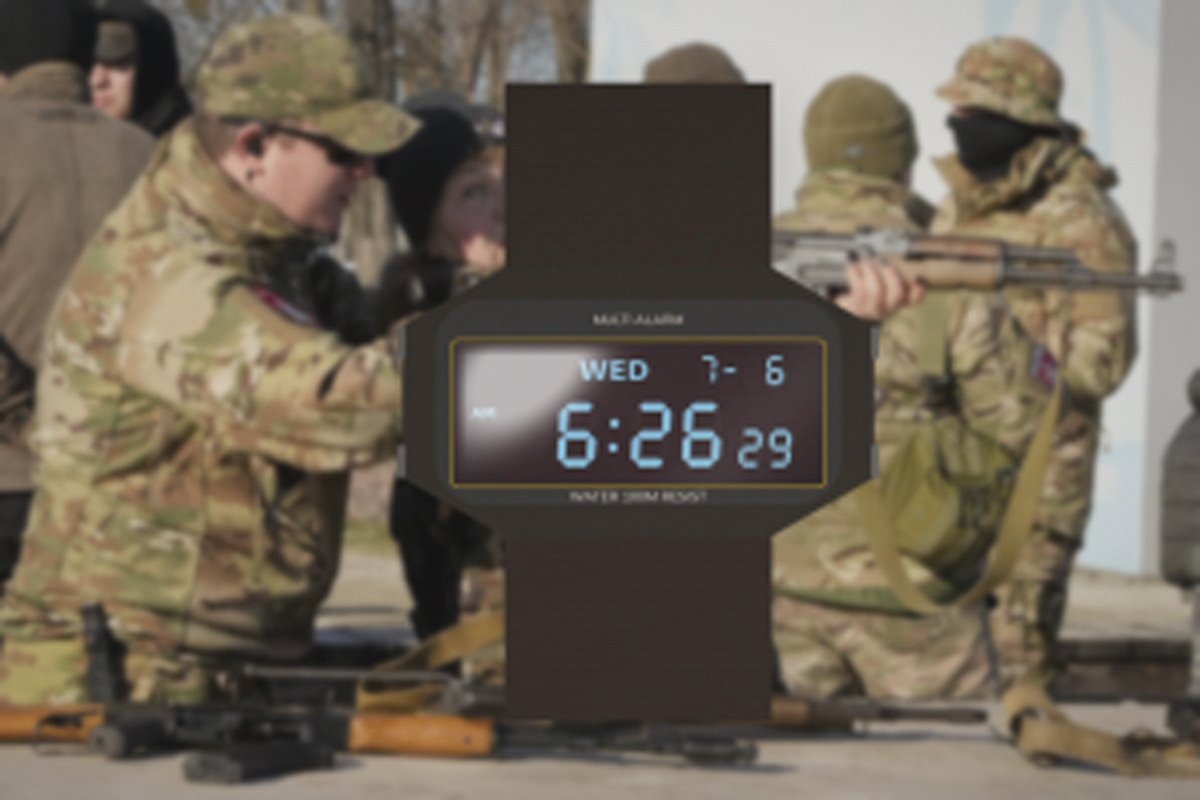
6:26:29
